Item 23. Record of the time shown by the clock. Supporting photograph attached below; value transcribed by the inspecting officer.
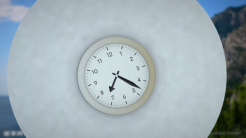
7:23
